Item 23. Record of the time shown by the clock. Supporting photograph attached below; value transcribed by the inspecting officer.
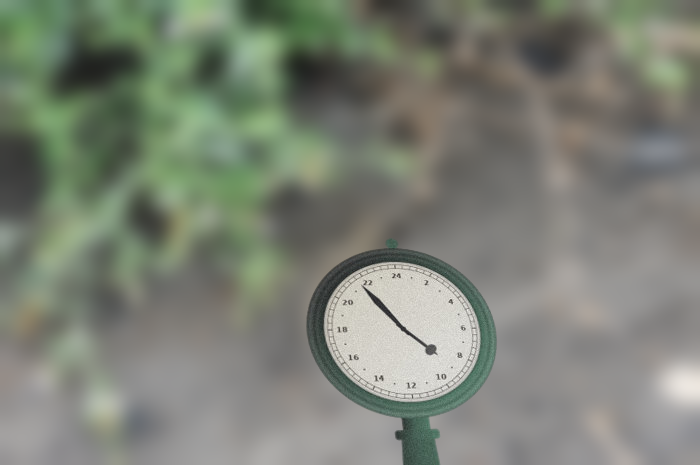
8:54
